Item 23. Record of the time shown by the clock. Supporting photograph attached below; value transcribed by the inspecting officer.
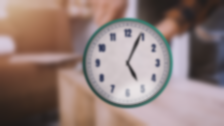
5:04
